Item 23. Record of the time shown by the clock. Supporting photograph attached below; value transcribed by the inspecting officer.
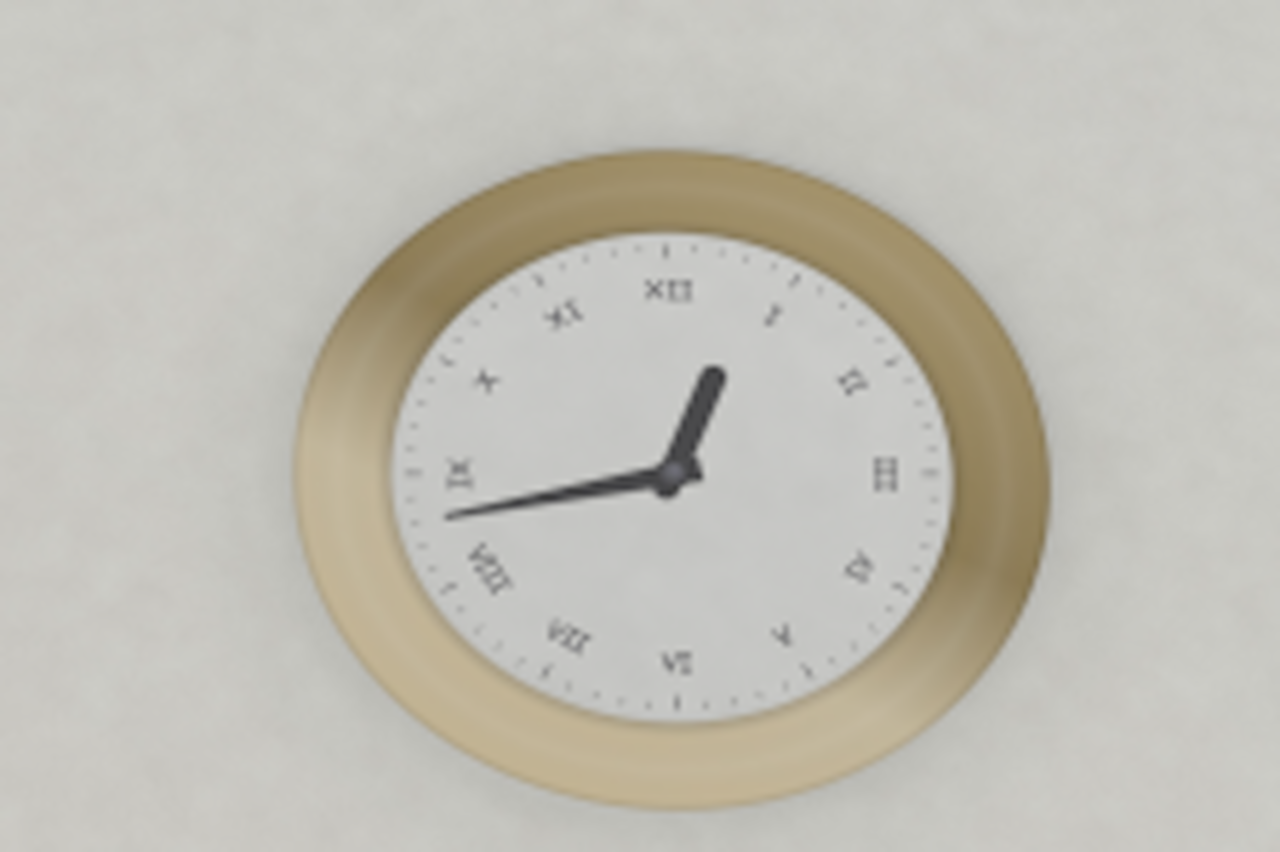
12:43
